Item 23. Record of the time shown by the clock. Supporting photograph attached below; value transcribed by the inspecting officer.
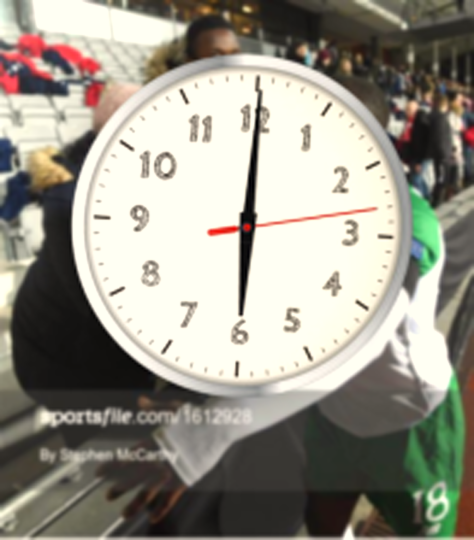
6:00:13
